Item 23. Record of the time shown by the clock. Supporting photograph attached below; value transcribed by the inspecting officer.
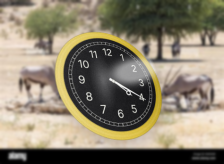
4:20
